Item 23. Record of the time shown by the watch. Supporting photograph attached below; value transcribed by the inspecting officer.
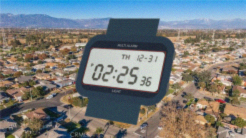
2:25
